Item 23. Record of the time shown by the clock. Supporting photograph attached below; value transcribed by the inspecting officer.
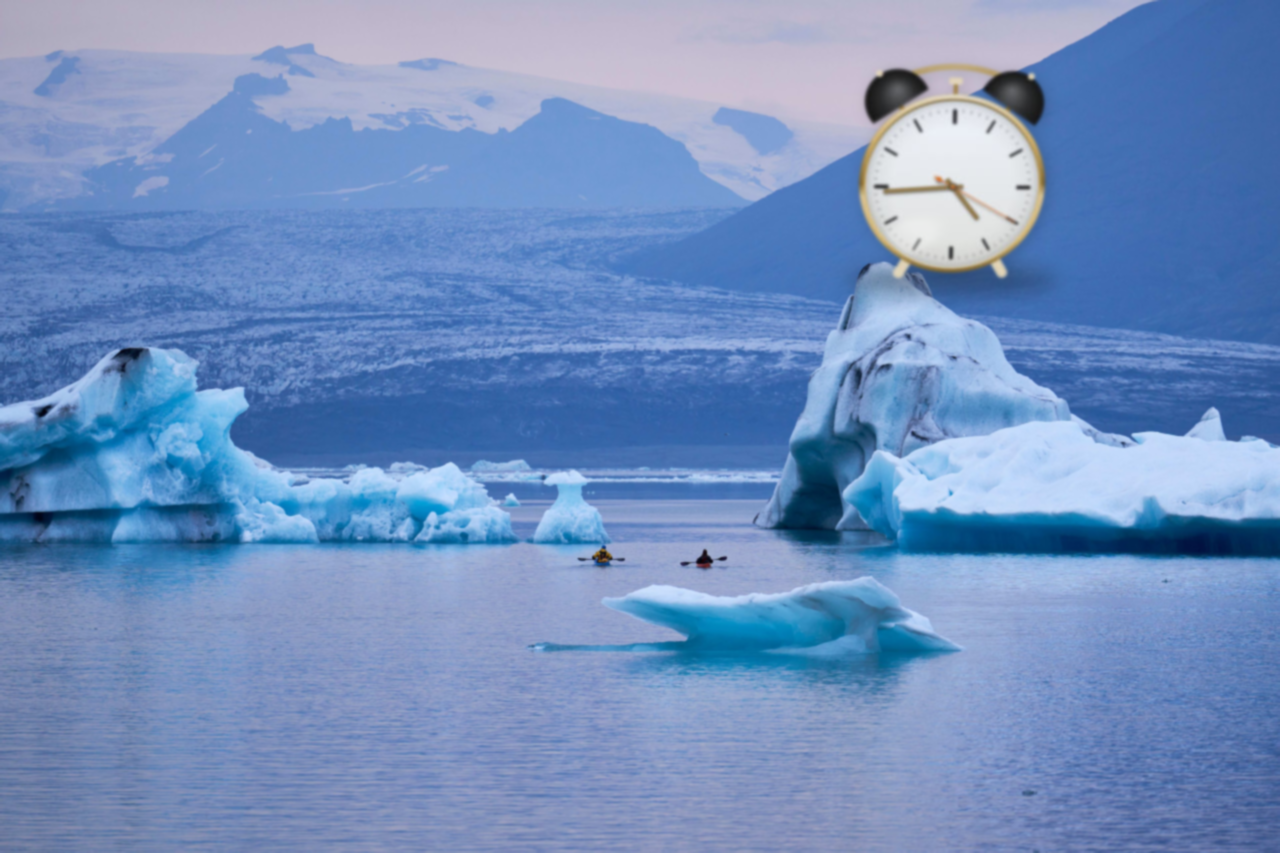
4:44:20
